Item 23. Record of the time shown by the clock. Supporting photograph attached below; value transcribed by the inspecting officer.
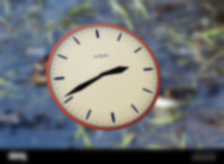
2:41
